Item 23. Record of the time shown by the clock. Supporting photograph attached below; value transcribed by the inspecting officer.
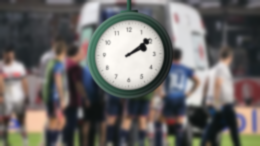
2:09
